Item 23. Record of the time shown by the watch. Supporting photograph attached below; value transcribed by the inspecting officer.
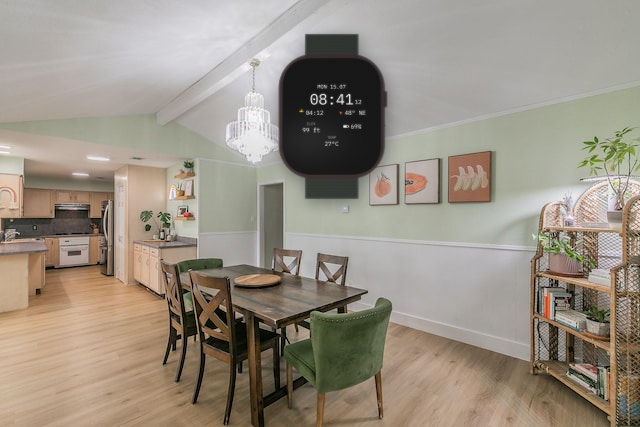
8:41
